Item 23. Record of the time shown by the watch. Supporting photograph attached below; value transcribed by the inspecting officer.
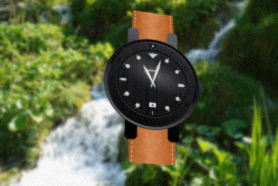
11:03
